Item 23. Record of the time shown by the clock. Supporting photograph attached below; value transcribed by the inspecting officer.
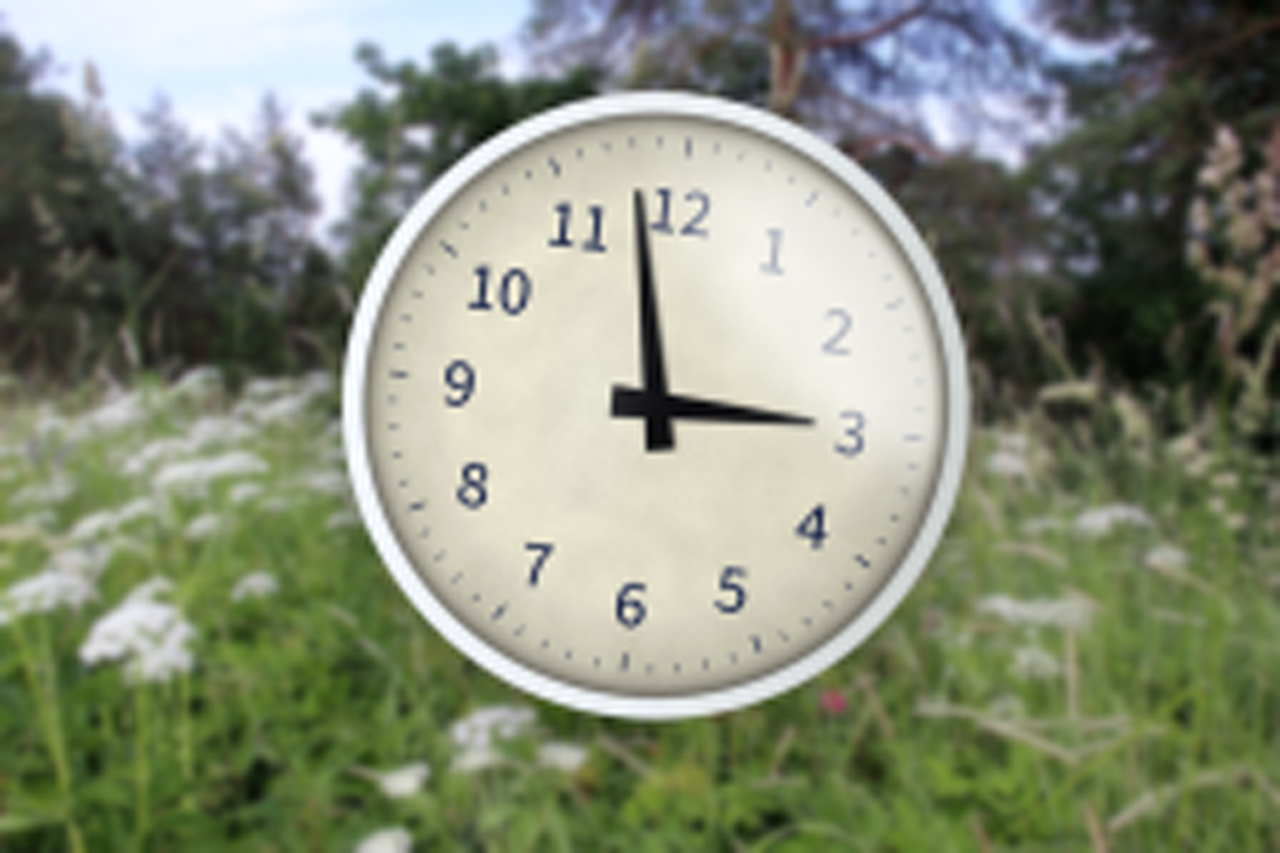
2:58
